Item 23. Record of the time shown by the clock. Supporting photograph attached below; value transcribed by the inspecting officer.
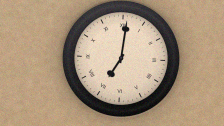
7:01
